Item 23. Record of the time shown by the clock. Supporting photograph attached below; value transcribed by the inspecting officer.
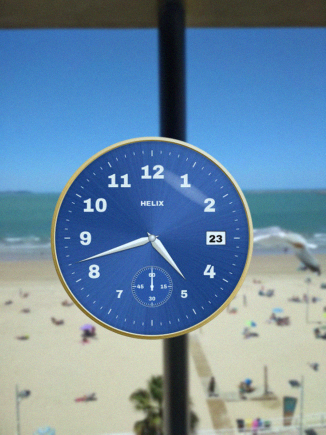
4:42
